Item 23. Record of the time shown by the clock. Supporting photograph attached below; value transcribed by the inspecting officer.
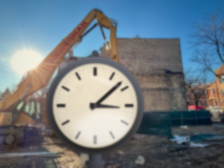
3:08
